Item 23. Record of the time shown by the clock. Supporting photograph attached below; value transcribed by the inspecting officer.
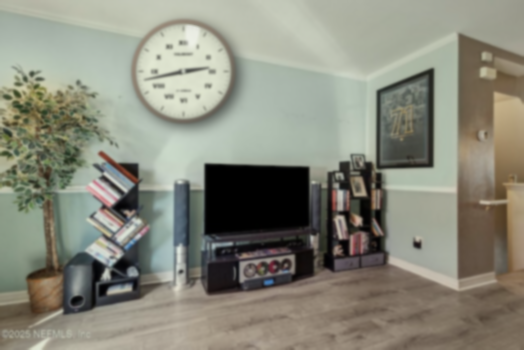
2:43
